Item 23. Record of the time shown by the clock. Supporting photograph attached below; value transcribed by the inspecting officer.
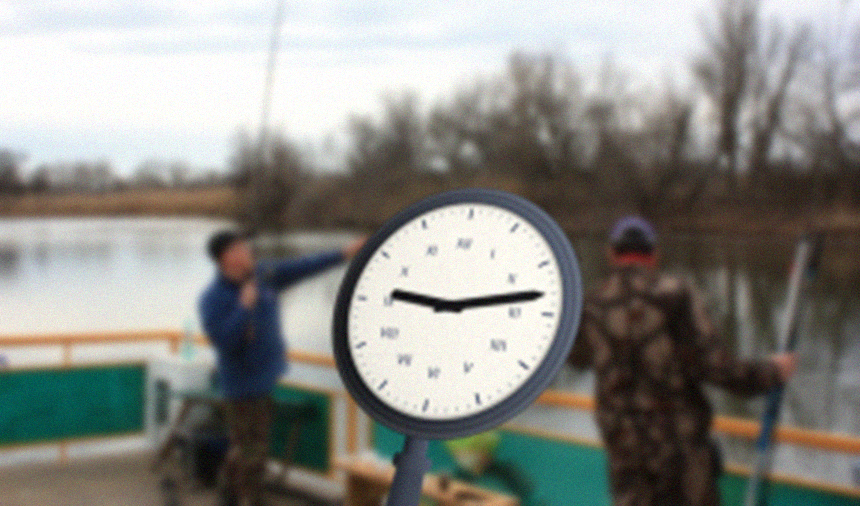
9:13
